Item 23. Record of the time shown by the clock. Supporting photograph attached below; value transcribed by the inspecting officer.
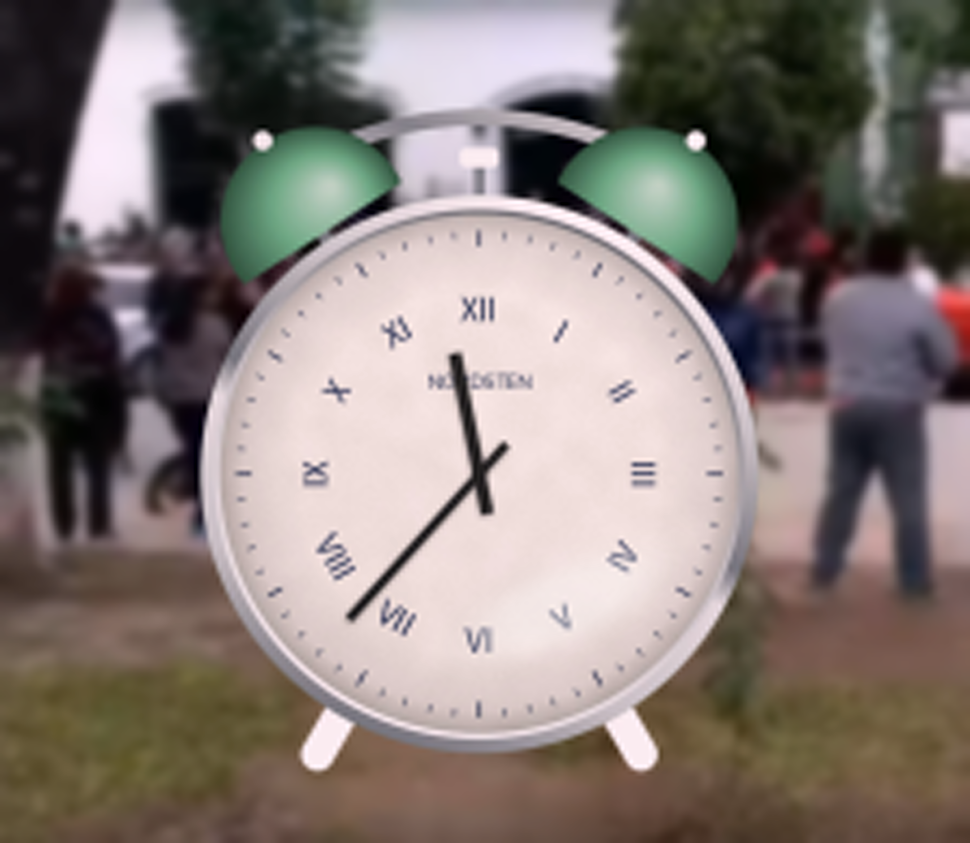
11:37
